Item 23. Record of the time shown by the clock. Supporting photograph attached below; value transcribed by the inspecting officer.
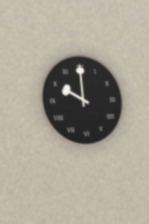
10:00
